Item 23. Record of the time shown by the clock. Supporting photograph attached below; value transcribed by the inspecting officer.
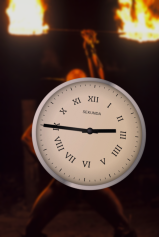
2:45
